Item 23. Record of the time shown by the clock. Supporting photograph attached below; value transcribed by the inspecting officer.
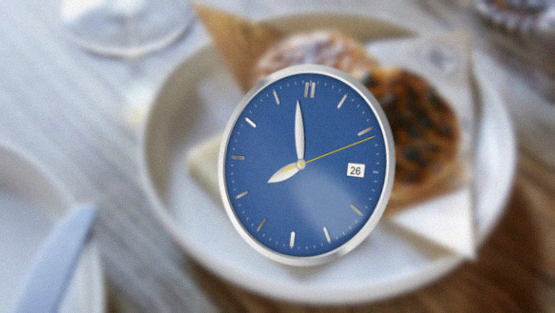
7:58:11
